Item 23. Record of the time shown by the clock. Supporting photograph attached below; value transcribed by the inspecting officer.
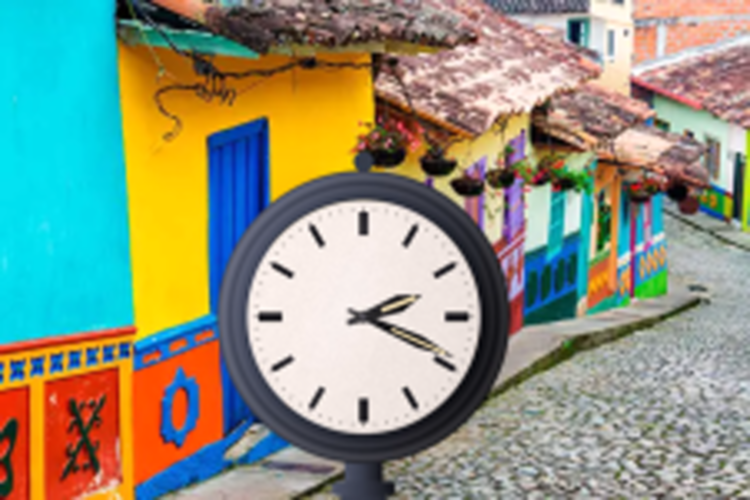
2:19
